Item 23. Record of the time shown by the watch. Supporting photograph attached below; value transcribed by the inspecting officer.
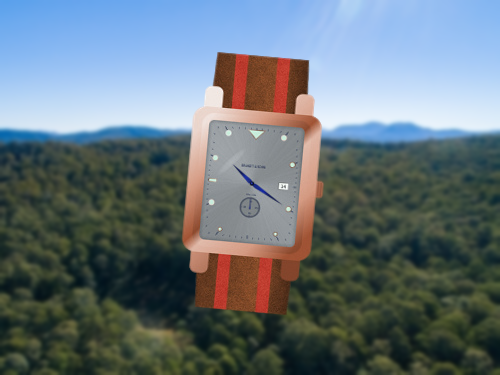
10:20
